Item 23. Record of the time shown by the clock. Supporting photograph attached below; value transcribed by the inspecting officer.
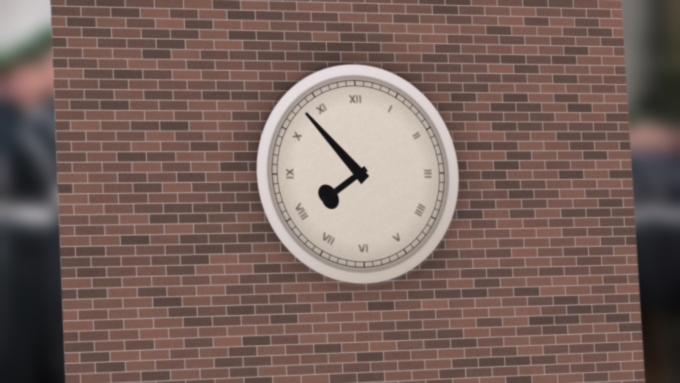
7:53
